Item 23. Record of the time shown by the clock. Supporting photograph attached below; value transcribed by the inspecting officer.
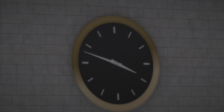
3:48
